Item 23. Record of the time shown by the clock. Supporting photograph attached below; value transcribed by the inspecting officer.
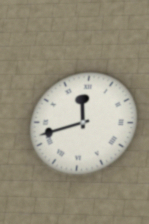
11:42
